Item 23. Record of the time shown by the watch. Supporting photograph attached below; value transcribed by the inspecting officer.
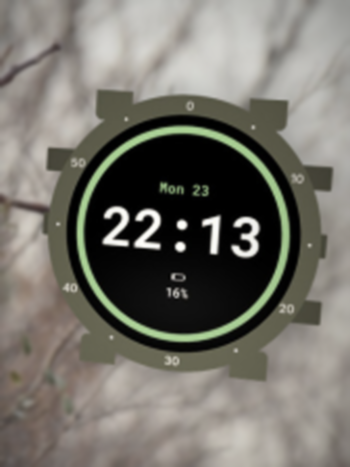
22:13
